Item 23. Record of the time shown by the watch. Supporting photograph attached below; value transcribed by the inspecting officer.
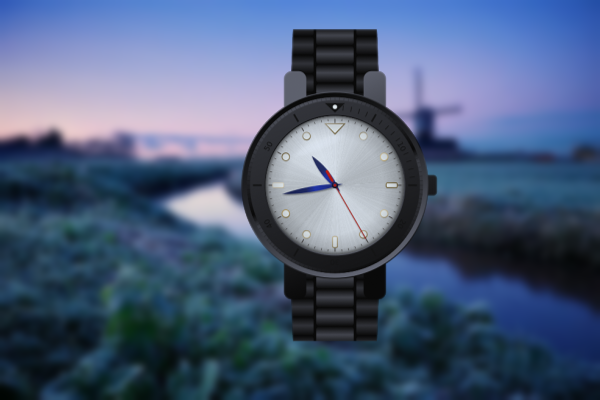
10:43:25
